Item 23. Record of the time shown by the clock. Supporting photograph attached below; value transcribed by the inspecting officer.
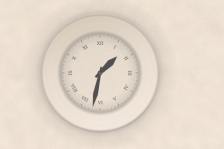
1:32
